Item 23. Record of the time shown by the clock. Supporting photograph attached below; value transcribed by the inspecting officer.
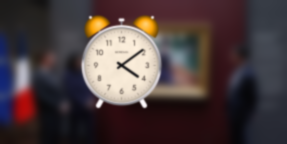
4:09
